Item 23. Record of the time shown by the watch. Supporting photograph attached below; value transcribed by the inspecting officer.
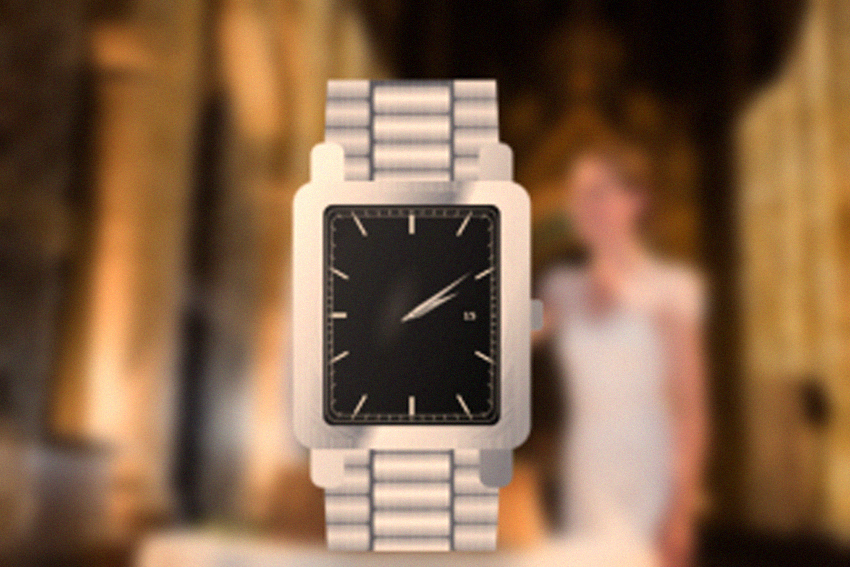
2:09
